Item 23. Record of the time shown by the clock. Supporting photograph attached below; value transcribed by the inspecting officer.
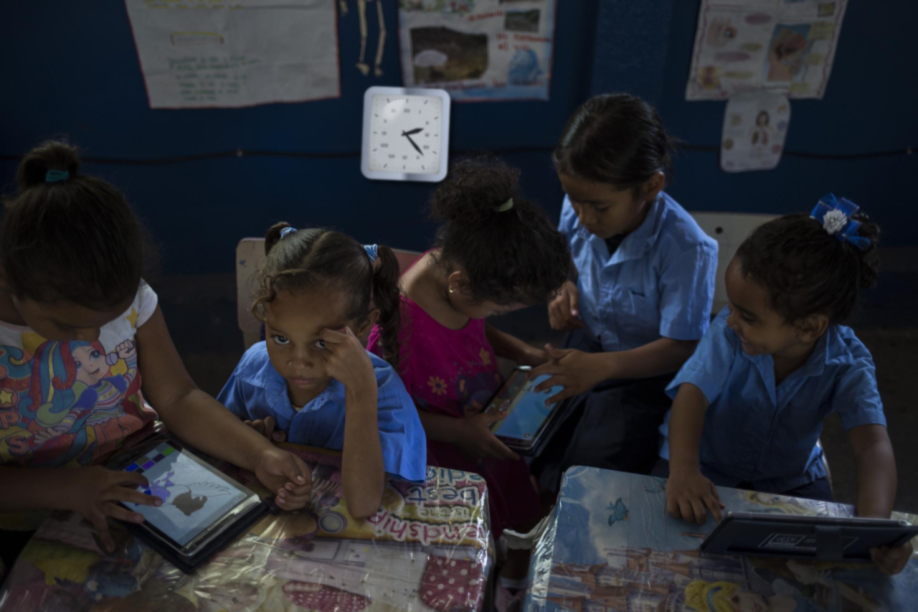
2:23
